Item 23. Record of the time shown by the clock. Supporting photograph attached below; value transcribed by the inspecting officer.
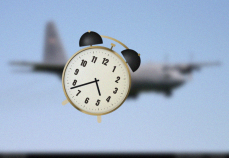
4:38
